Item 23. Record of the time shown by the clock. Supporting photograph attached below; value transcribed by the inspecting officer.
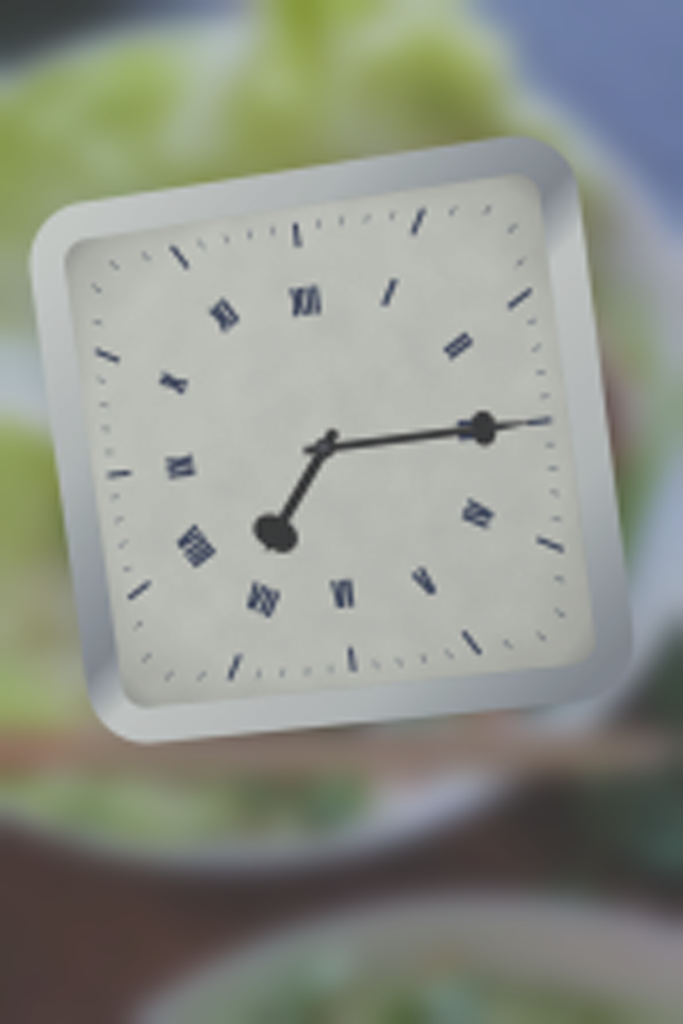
7:15
